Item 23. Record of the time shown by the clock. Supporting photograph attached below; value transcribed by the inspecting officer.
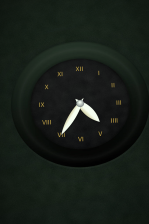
4:35
